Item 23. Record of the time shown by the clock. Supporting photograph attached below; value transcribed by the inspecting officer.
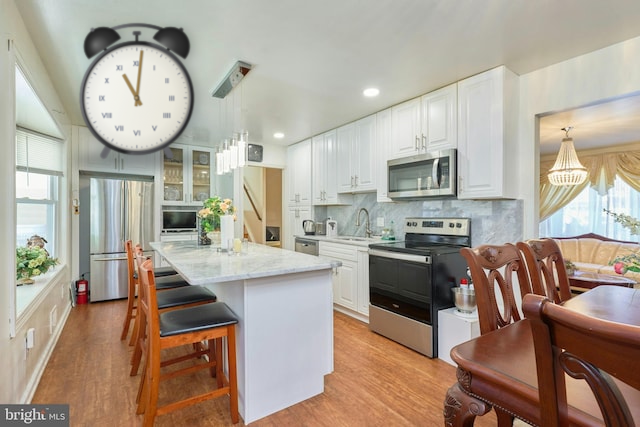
11:01
